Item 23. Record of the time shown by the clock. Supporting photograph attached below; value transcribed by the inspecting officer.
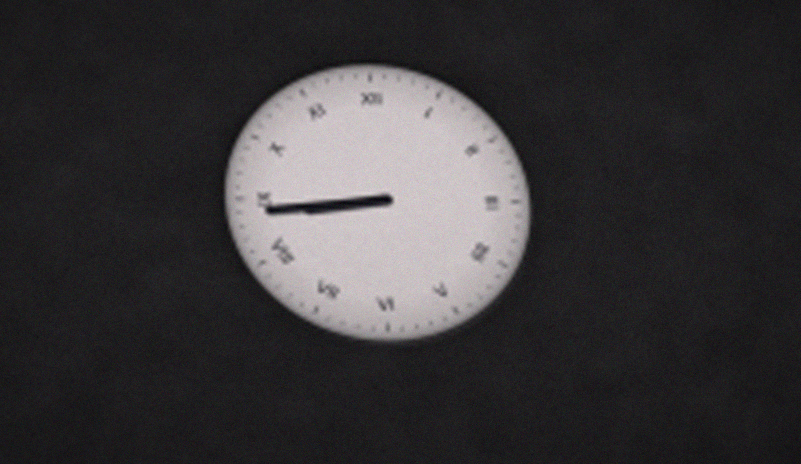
8:44
